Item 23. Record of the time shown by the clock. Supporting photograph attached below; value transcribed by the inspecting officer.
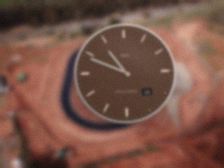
10:49
